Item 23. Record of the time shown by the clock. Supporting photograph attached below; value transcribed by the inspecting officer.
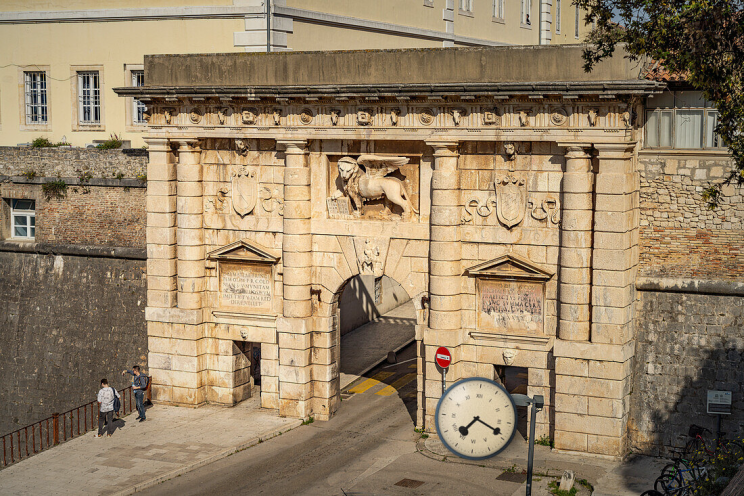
7:19
